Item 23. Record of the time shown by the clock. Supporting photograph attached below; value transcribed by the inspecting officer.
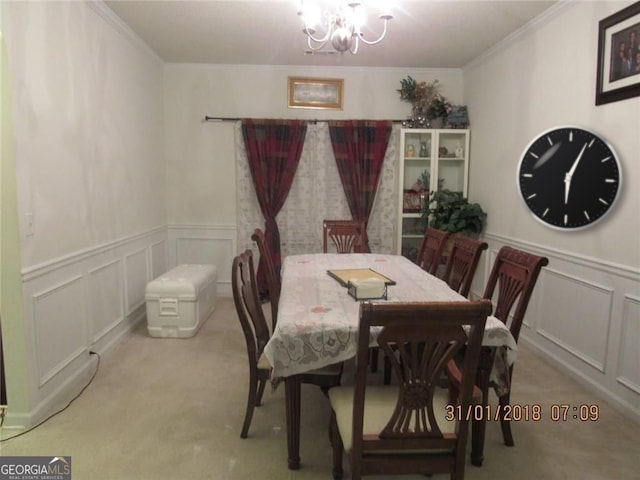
6:04
